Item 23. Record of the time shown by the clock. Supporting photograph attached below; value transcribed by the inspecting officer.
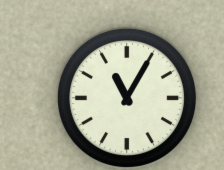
11:05
